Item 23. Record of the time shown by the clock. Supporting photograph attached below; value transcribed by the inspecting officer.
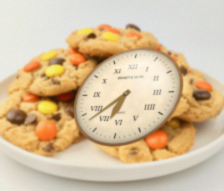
6:38
